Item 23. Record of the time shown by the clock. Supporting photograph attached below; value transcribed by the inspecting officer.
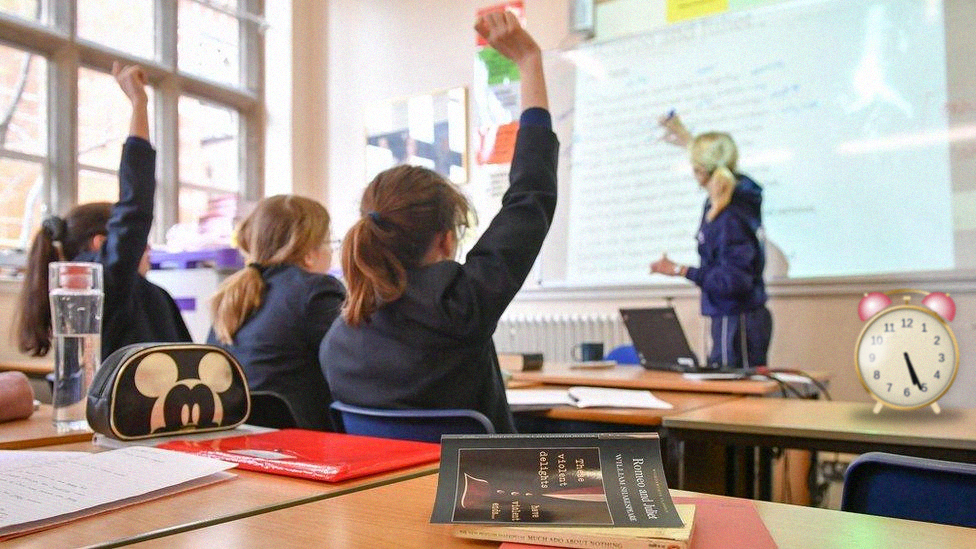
5:26
